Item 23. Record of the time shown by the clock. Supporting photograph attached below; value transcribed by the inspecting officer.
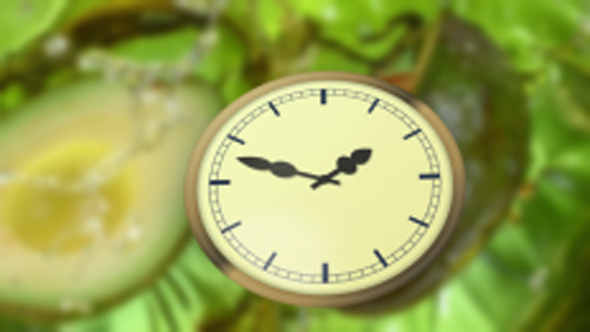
1:48
